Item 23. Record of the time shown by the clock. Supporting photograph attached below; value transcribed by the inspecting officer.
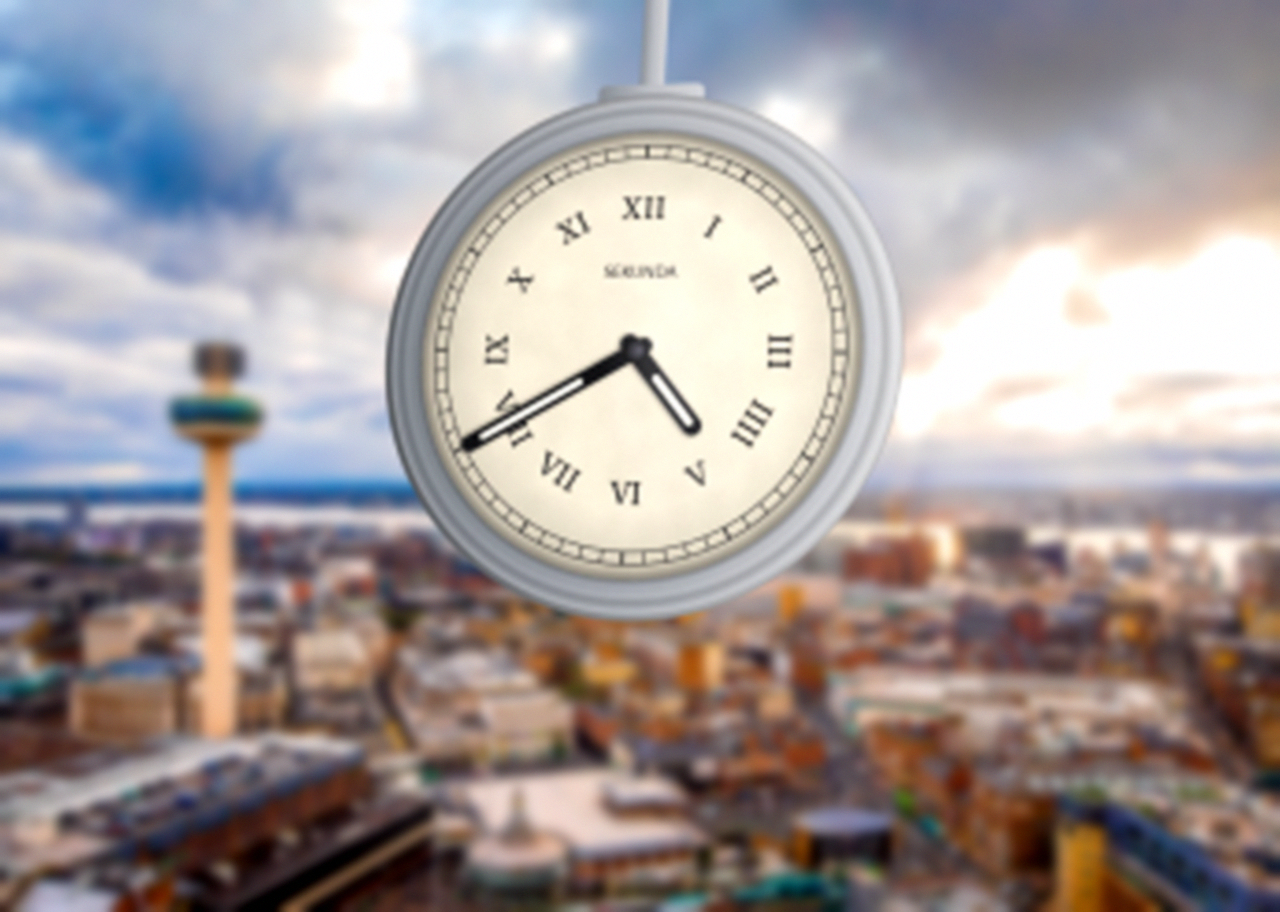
4:40
